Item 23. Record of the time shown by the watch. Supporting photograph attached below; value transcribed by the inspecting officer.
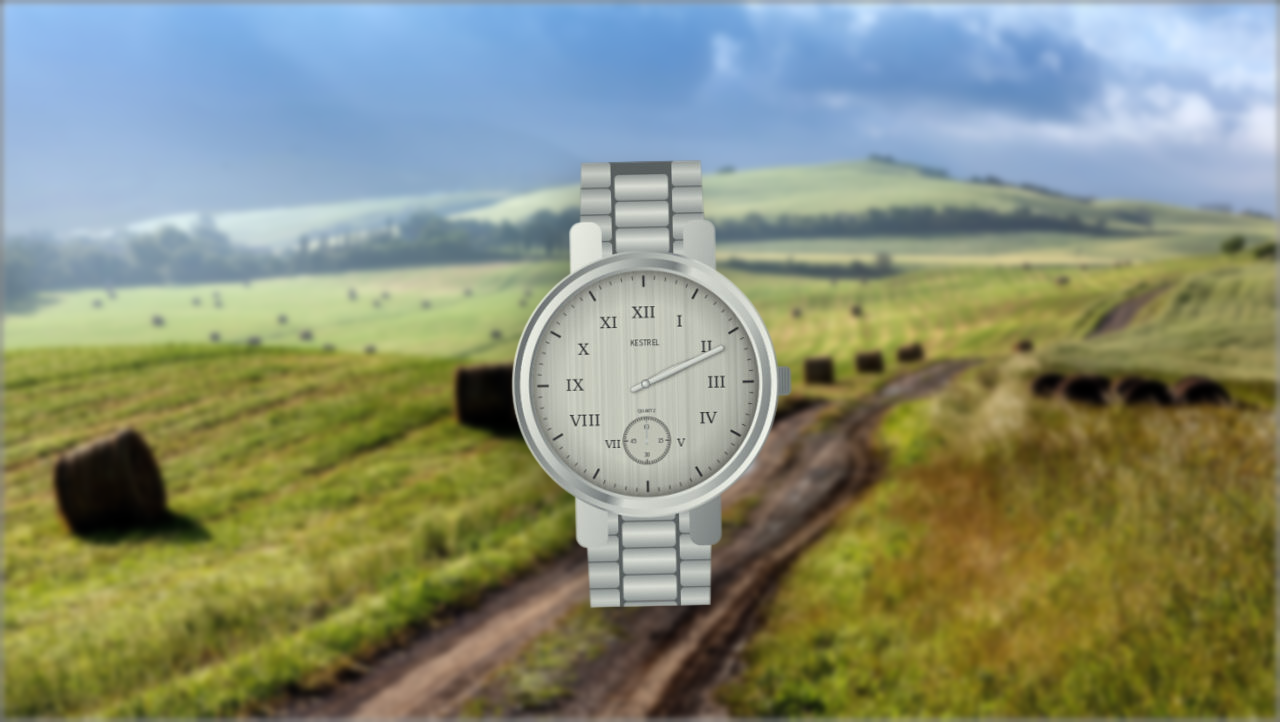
2:11
